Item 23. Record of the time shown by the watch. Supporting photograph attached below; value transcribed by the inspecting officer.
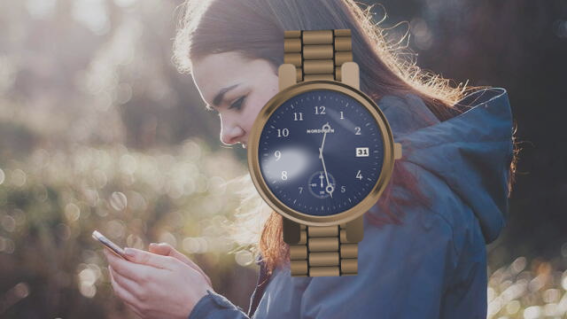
12:28
